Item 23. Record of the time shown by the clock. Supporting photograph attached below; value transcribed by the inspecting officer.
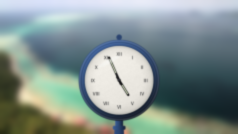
4:56
